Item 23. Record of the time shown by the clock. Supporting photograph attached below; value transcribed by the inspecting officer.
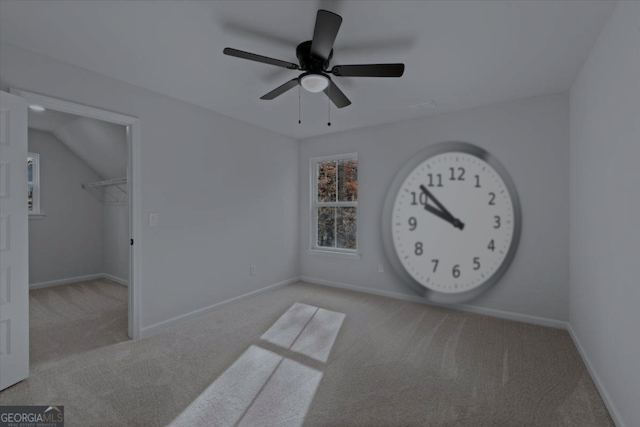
9:52
